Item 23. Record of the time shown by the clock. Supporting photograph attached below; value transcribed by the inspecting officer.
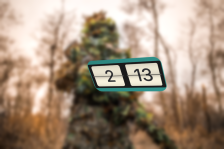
2:13
